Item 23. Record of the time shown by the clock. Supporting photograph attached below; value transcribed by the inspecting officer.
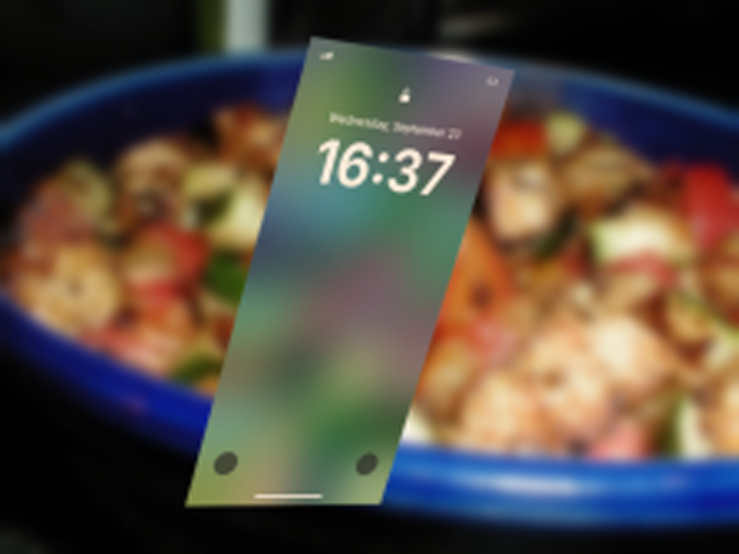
16:37
